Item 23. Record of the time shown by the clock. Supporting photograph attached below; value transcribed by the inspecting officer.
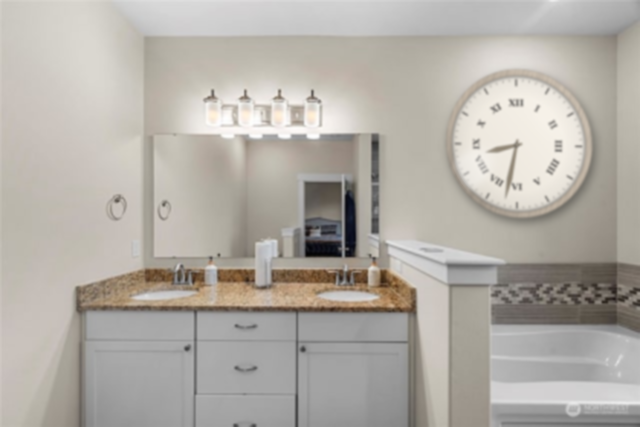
8:32
